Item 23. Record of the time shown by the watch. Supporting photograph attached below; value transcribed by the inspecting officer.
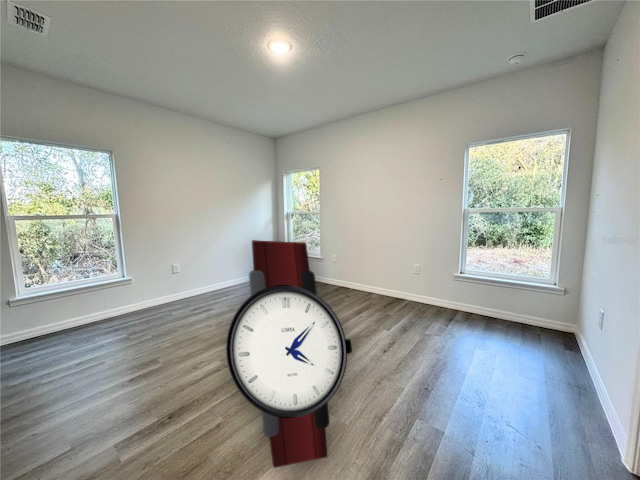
4:08
